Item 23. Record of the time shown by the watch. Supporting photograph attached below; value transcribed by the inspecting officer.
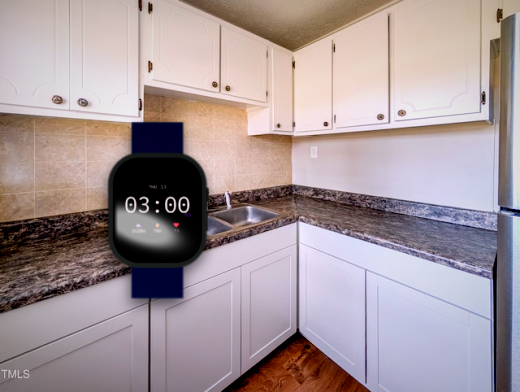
3:00
